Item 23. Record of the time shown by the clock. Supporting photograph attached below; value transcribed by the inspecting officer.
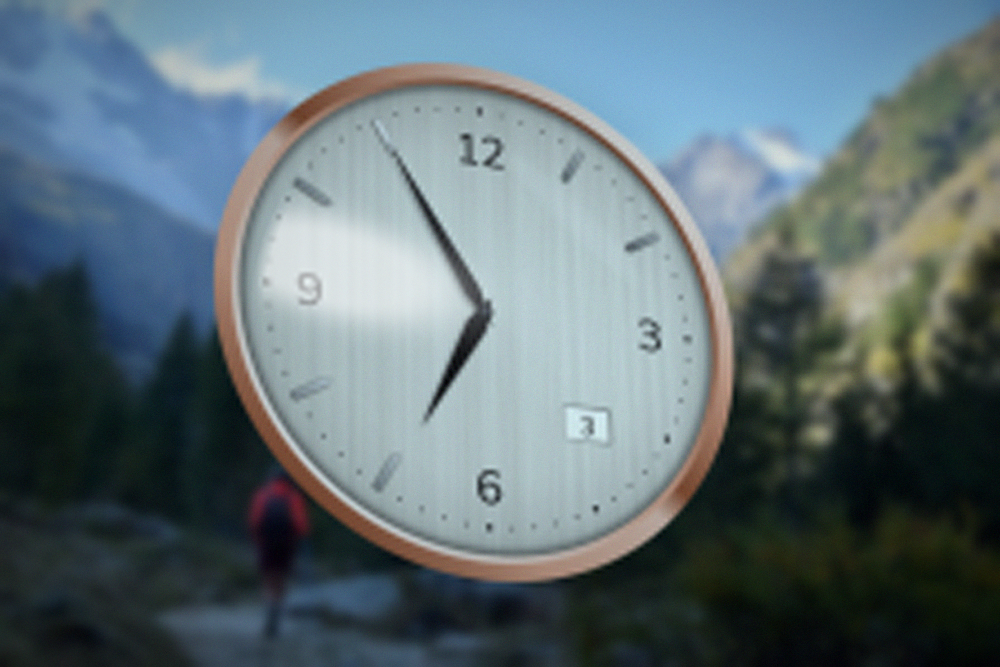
6:55
